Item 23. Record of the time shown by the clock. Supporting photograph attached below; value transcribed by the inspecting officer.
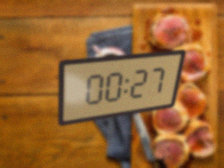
0:27
